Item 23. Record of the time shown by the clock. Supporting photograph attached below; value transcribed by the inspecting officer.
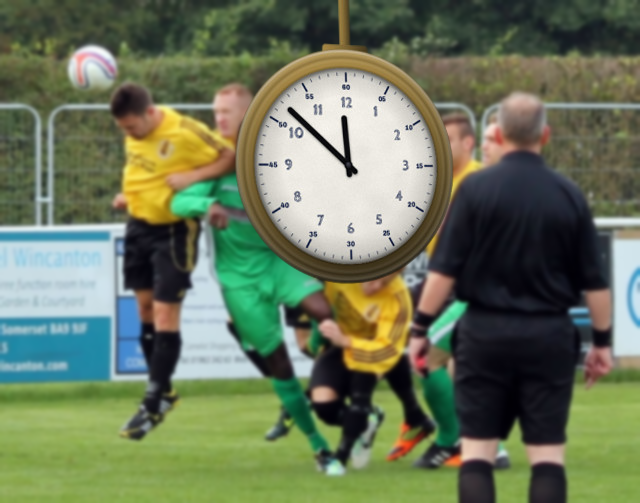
11:52
